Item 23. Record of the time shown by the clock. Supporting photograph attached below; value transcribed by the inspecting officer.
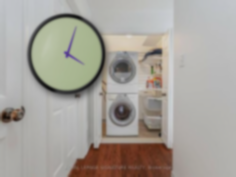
4:03
